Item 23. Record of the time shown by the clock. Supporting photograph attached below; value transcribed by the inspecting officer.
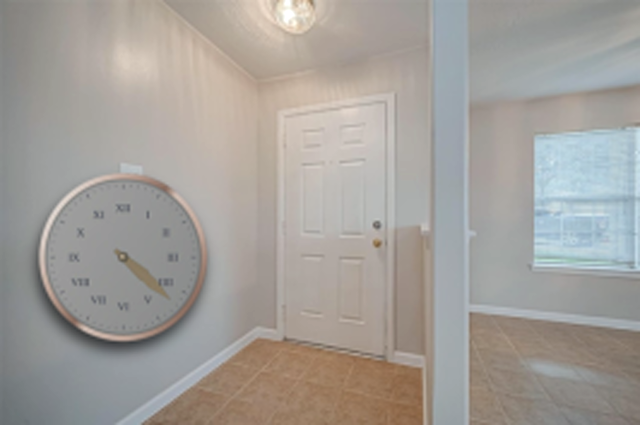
4:22
